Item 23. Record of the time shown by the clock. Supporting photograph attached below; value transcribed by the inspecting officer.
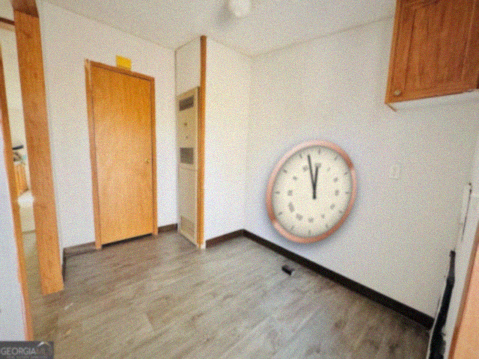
11:57
